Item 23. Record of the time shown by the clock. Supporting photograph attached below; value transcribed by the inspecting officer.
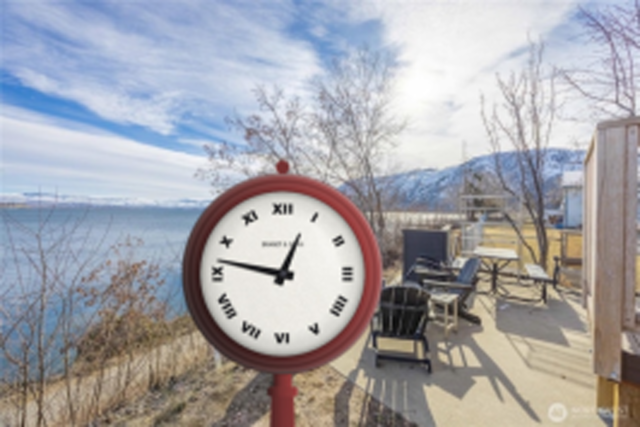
12:47
